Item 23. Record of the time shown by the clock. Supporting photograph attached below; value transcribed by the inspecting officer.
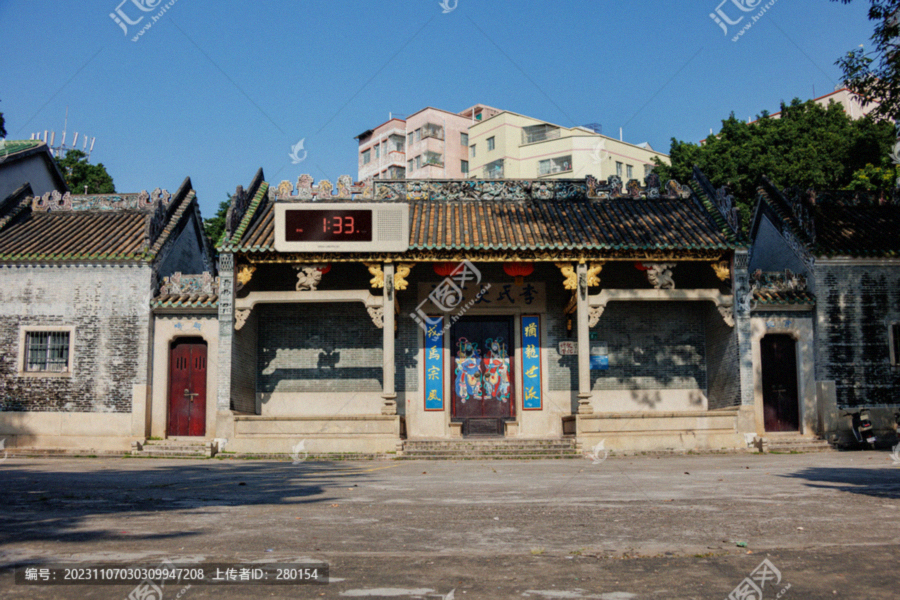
1:33
